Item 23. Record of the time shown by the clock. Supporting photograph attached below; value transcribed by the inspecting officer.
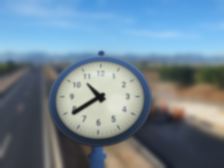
10:39
